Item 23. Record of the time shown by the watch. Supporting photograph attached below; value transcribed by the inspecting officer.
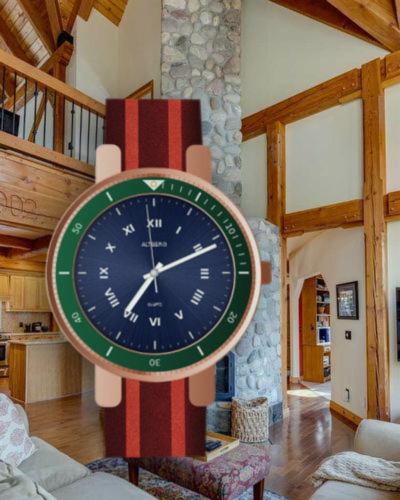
7:10:59
